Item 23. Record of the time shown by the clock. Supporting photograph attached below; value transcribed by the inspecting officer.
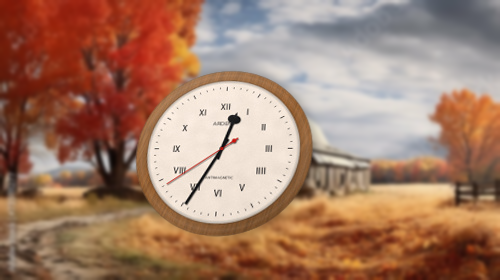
12:34:39
